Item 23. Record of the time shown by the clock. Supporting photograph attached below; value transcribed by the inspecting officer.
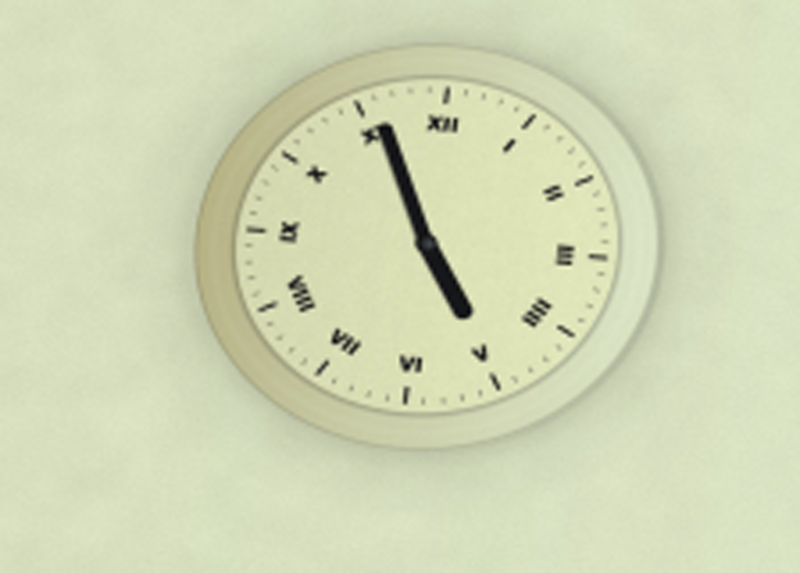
4:56
